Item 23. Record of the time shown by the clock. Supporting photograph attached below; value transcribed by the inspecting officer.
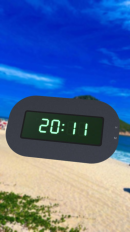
20:11
